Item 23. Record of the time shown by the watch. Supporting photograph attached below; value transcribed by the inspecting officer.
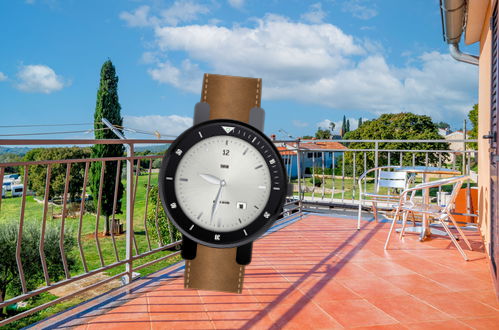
9:32
